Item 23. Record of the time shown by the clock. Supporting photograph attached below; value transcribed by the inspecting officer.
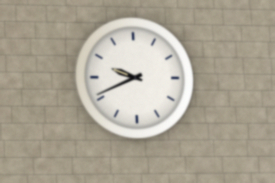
9:41
